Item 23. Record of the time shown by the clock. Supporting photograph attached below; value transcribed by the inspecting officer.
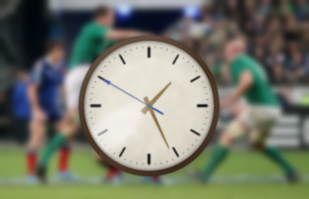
1:25:50
